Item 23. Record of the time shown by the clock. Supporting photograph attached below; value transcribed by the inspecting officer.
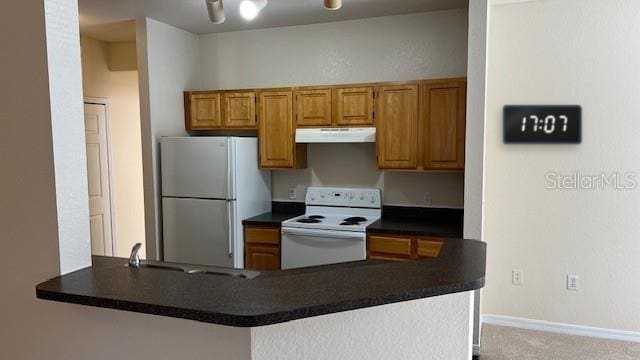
17:07
